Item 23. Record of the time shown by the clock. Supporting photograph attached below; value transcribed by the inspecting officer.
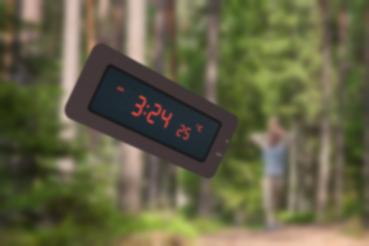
3:24
